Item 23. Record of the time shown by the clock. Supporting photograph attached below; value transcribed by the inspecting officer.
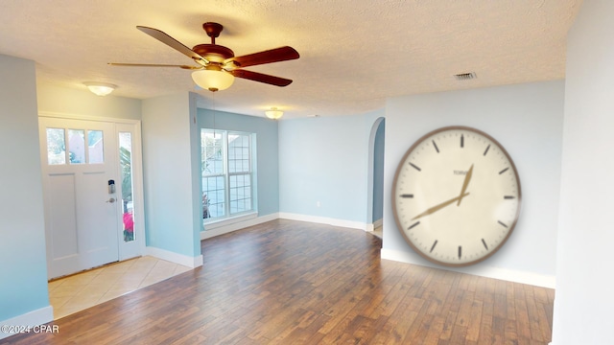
12:41
